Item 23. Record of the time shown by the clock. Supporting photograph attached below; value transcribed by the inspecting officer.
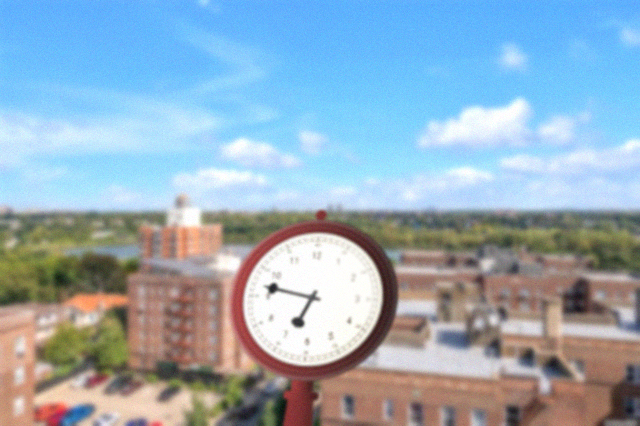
6:47
